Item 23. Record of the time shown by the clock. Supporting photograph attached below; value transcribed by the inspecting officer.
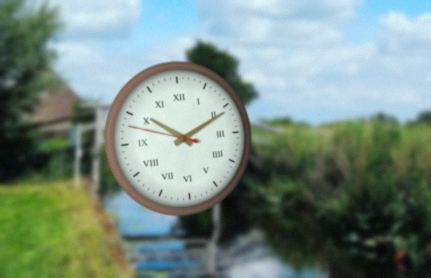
10:10:48
